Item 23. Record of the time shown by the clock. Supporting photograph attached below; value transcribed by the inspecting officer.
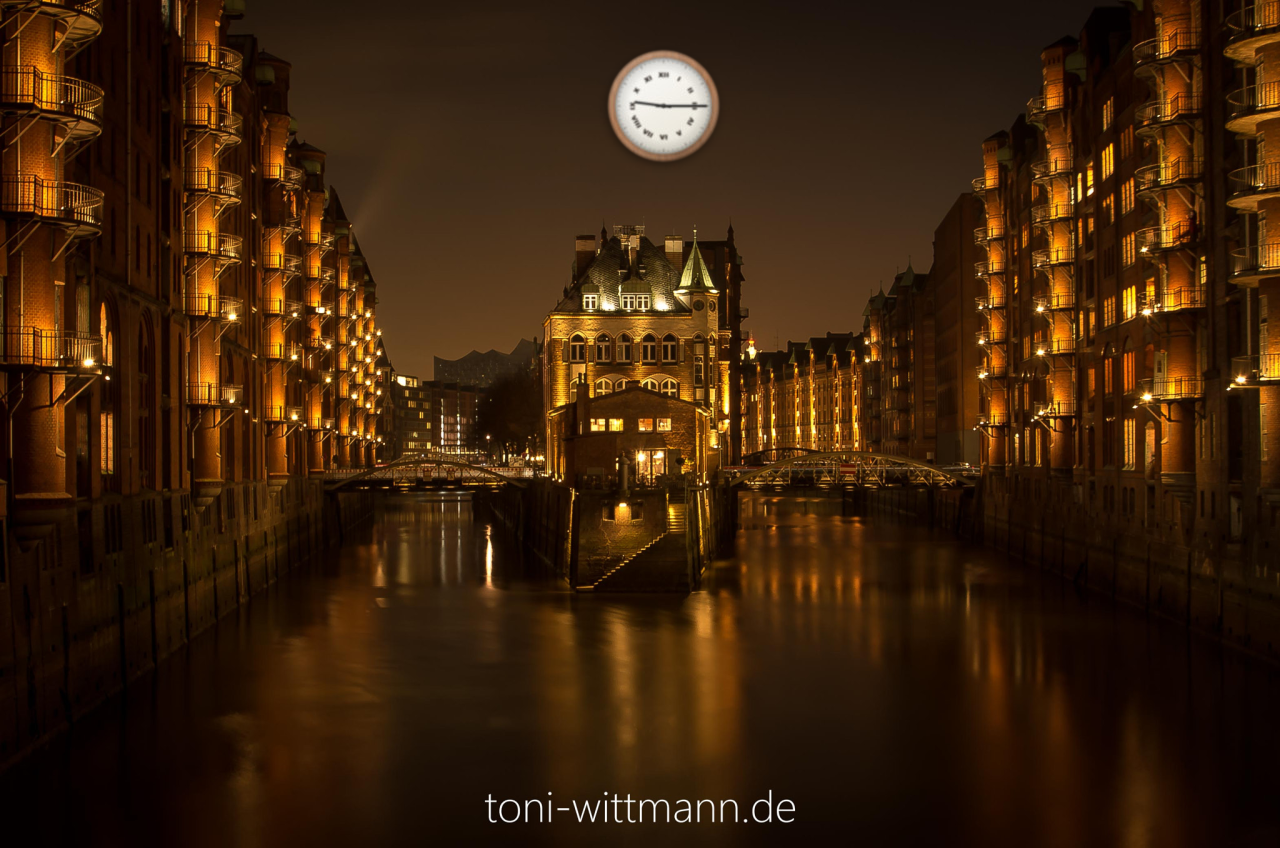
9:15
